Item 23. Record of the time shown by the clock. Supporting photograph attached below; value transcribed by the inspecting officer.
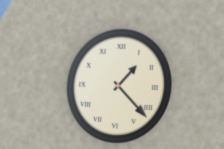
1:22
